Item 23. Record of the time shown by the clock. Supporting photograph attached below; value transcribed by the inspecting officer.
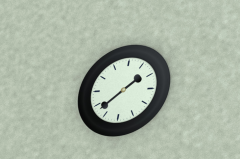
1:38
